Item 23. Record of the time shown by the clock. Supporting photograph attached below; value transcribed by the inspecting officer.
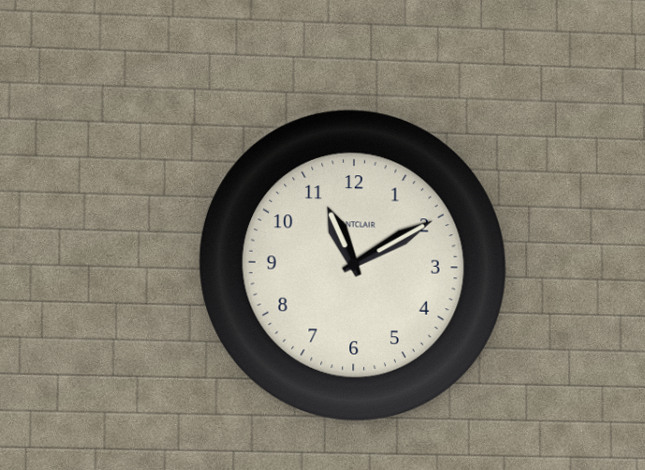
11:10
